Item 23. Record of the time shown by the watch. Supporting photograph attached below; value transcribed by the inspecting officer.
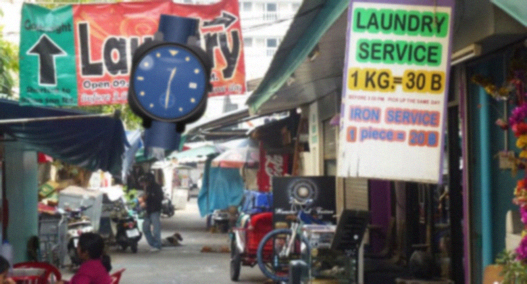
12:30
